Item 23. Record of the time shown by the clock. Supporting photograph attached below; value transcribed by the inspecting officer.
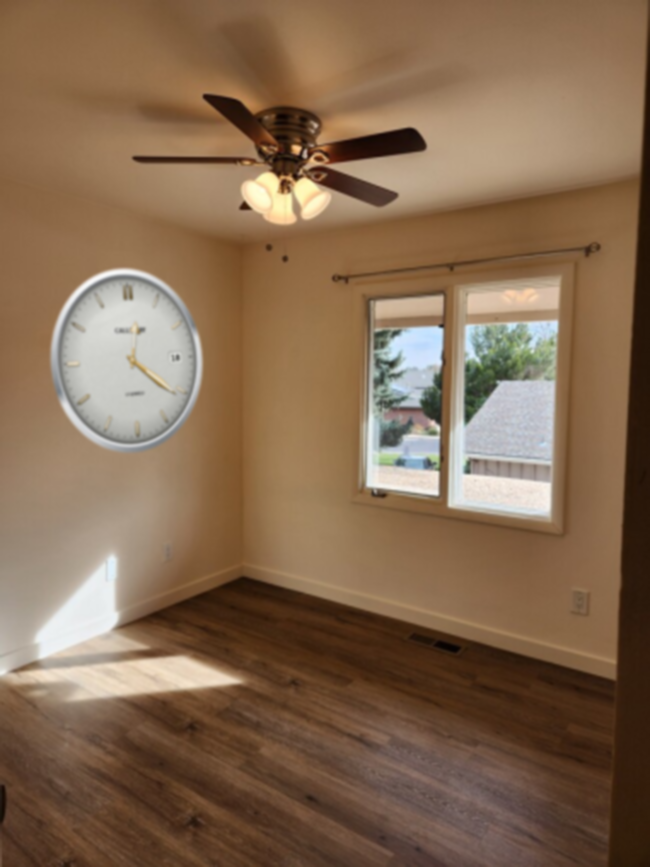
12:21
